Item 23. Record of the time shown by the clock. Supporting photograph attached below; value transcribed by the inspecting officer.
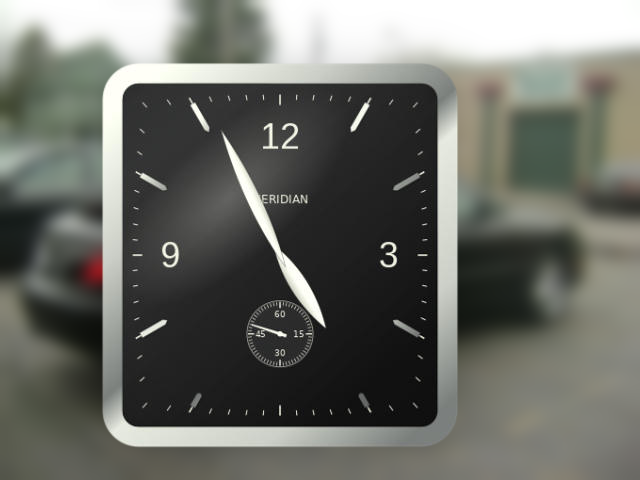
4:55:48
